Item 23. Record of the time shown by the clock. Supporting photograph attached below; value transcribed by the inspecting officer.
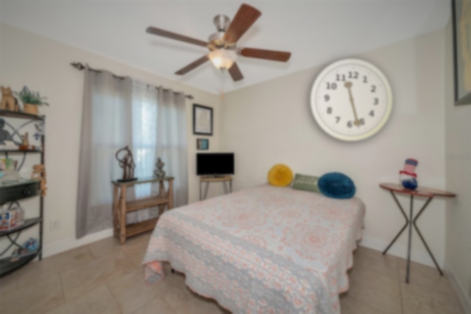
11:27
